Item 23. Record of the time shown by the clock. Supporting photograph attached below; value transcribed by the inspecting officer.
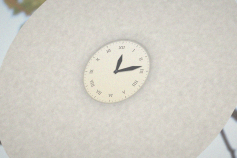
12:13
